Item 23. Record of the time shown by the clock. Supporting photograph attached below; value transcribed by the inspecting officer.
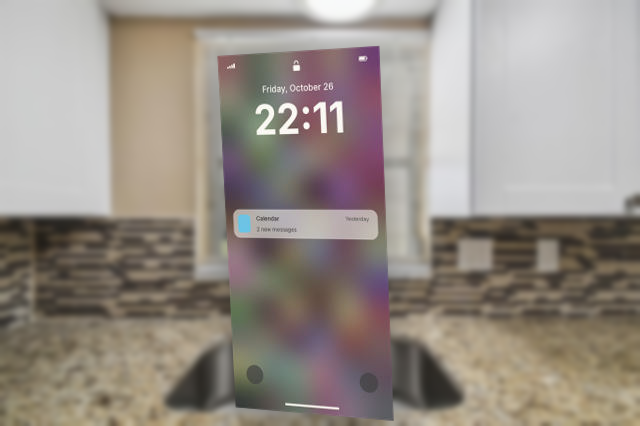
22:11
